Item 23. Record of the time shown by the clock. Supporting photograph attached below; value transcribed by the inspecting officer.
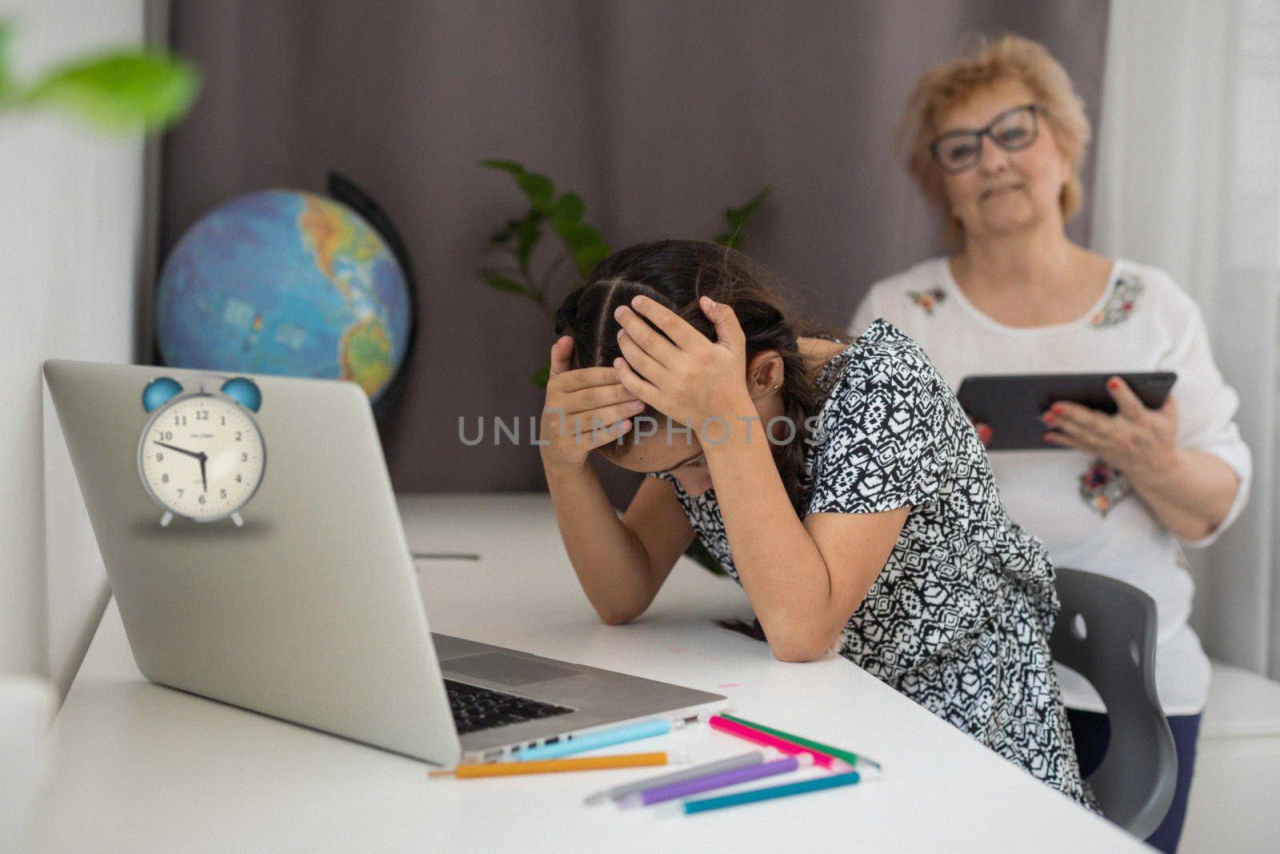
5:48
